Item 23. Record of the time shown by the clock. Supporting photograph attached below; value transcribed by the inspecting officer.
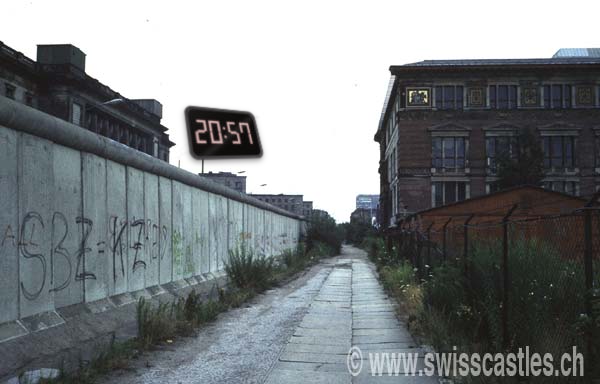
20:57
